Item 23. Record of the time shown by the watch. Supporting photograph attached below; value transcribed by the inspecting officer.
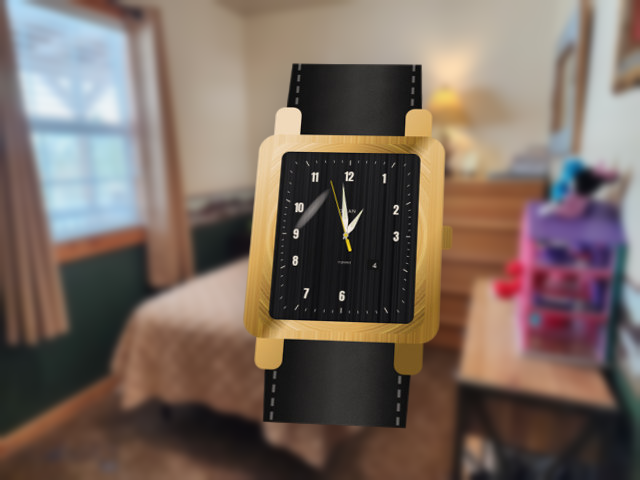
12:58:57
